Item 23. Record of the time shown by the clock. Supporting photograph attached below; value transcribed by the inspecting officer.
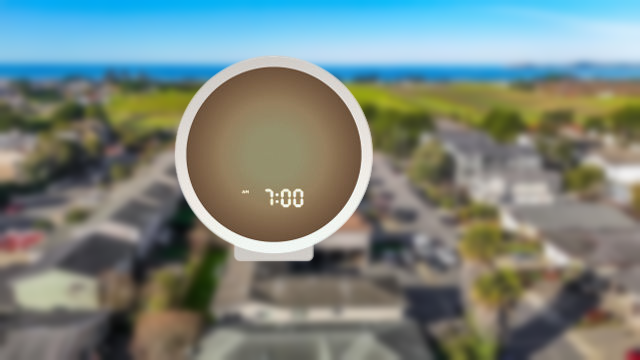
7:00
